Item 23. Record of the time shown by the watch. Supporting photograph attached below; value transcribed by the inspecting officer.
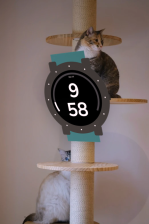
9:58
